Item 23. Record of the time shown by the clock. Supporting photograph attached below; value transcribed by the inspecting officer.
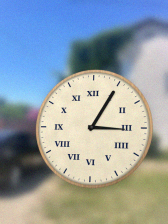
3:05
